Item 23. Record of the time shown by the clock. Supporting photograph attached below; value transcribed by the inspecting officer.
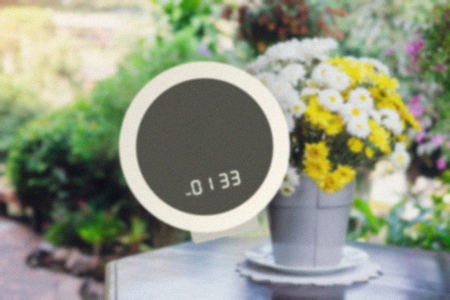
1:33
